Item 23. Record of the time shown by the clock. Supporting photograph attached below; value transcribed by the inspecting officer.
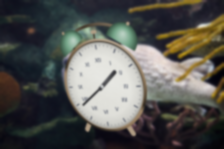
1:39
